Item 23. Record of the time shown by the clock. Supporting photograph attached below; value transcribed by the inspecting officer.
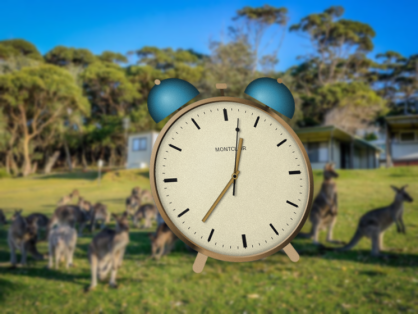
12:37:02
